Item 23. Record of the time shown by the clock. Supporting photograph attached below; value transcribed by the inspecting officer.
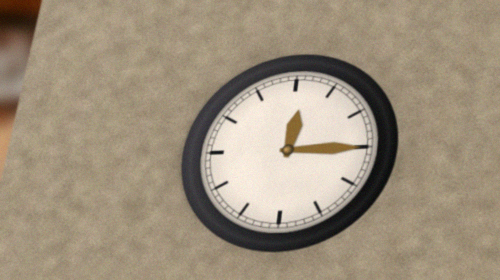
12:15
